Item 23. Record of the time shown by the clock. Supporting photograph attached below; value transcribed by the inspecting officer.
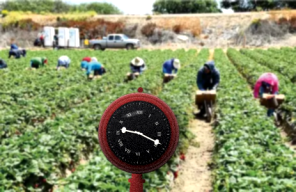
9:19
